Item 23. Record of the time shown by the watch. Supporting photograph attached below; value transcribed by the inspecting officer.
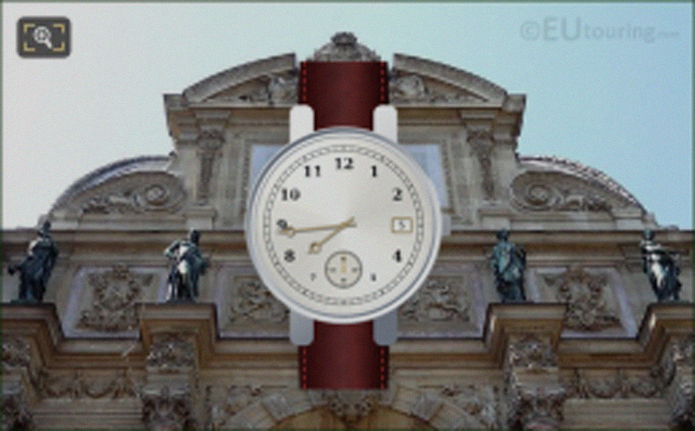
7:44
